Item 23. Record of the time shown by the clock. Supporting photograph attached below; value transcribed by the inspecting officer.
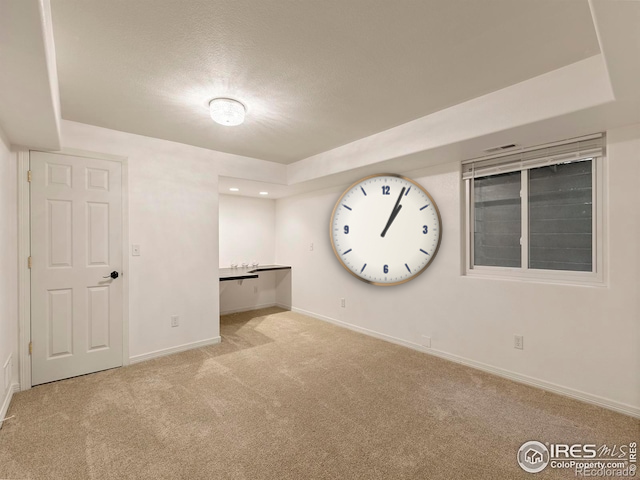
1:04
